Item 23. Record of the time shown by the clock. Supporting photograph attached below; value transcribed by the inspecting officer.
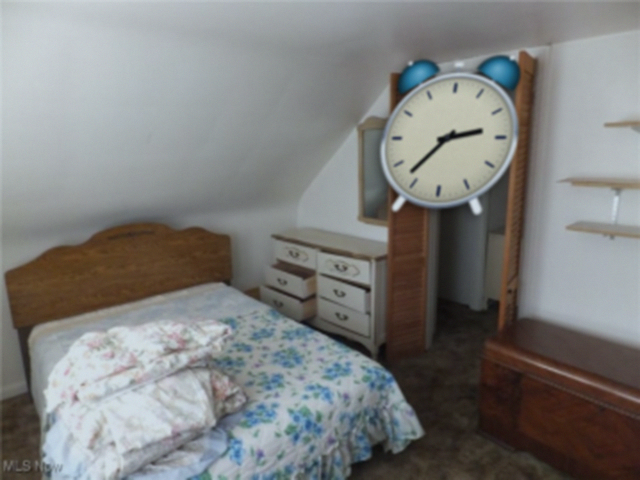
2:37
